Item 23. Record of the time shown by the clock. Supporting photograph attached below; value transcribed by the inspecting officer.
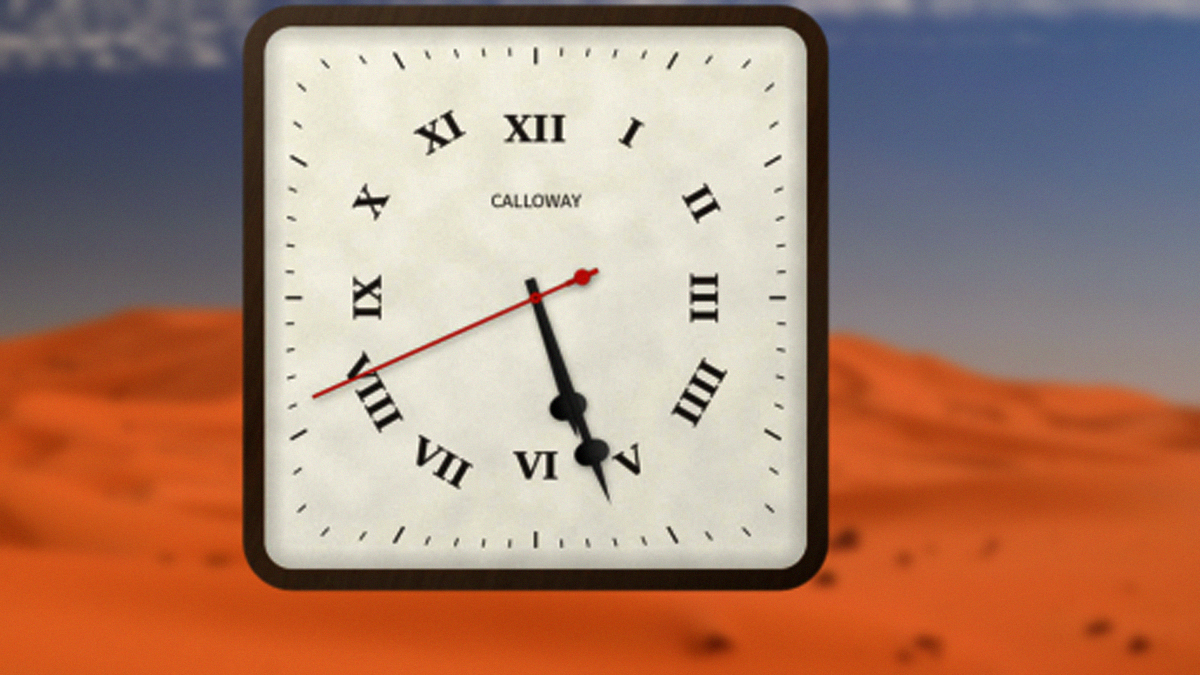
5:26:41
